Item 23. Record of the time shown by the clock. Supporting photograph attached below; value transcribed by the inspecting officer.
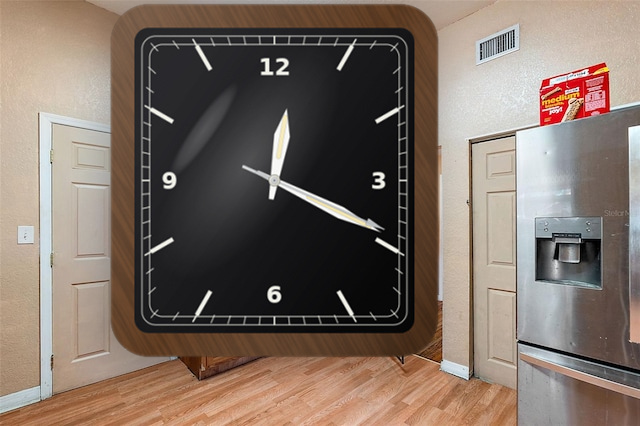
12:19:19
